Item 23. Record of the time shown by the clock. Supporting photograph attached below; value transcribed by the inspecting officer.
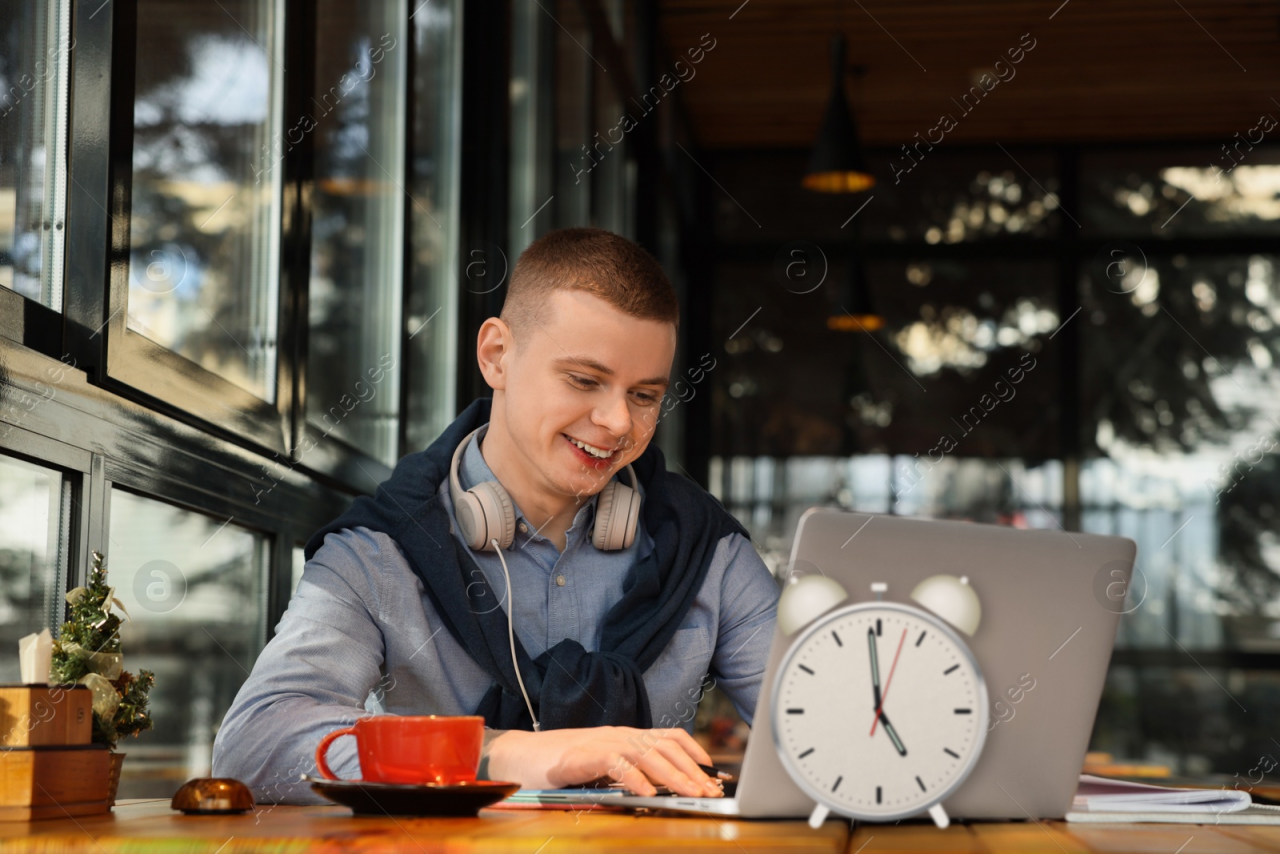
4:59:03
